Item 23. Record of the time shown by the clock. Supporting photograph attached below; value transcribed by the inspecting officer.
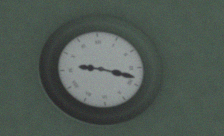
9:18
